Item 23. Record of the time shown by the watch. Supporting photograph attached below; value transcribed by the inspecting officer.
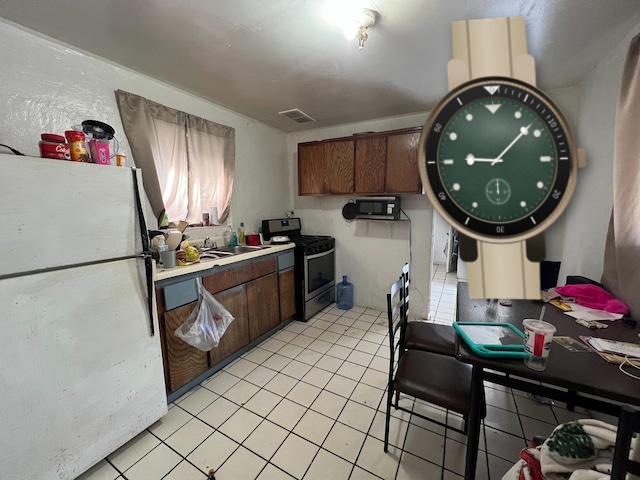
9:08
